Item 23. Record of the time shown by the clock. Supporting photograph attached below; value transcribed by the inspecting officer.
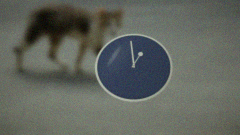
12:59
